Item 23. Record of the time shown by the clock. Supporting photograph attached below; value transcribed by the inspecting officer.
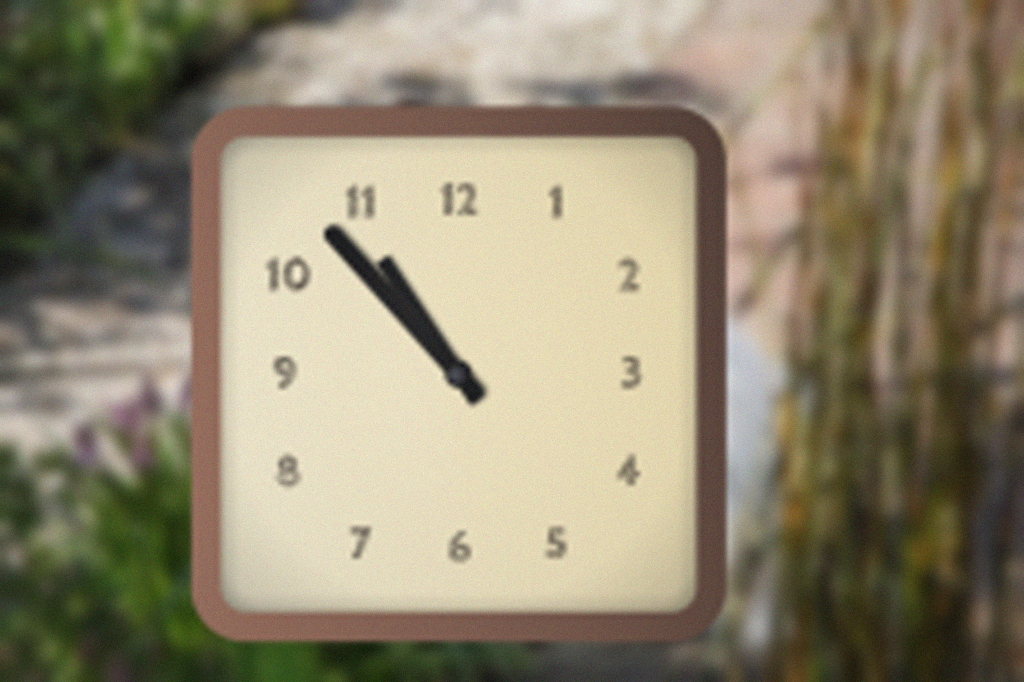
10:53
